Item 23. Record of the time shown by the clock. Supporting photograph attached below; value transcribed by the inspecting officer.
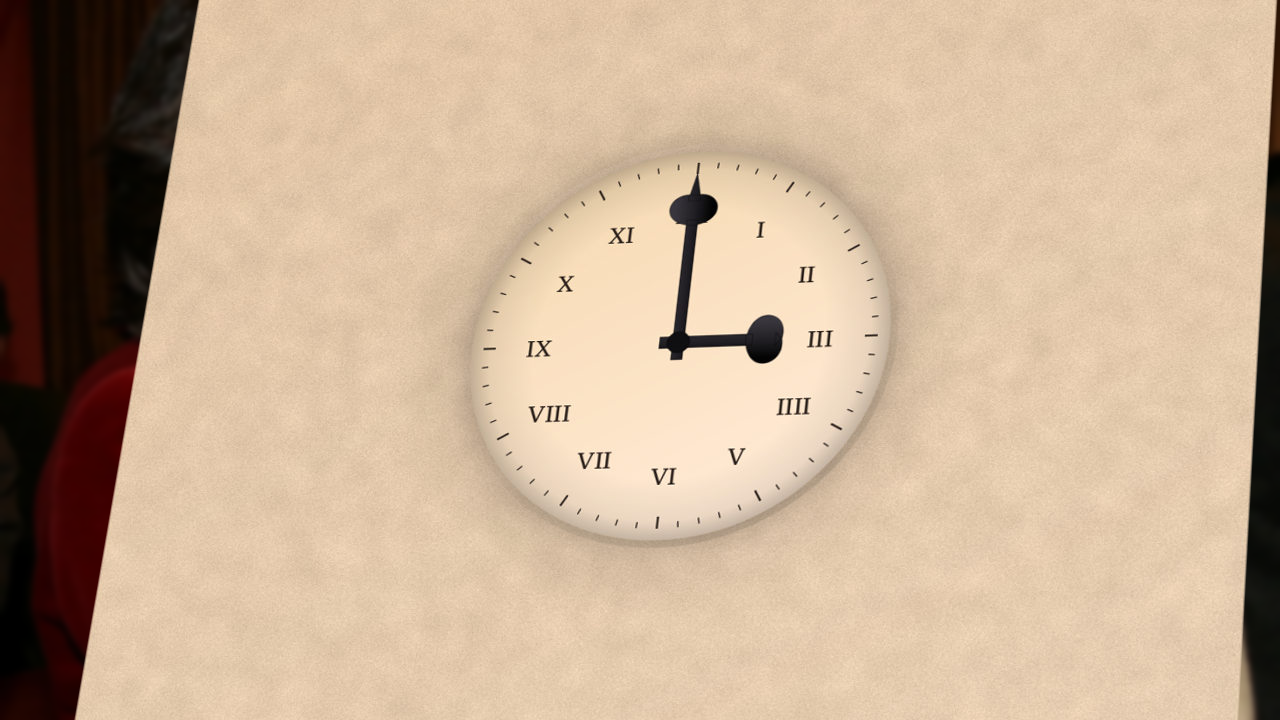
3:00
